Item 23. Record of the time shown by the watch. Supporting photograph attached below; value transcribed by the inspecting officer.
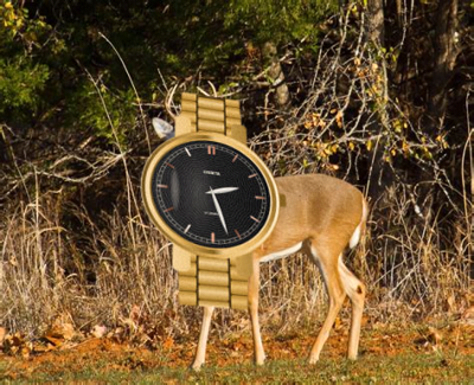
2:27
